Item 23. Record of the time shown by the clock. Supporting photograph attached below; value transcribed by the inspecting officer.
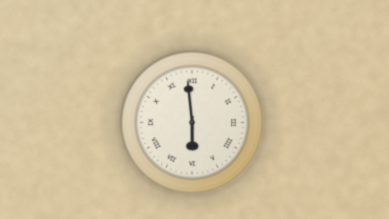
5:59
